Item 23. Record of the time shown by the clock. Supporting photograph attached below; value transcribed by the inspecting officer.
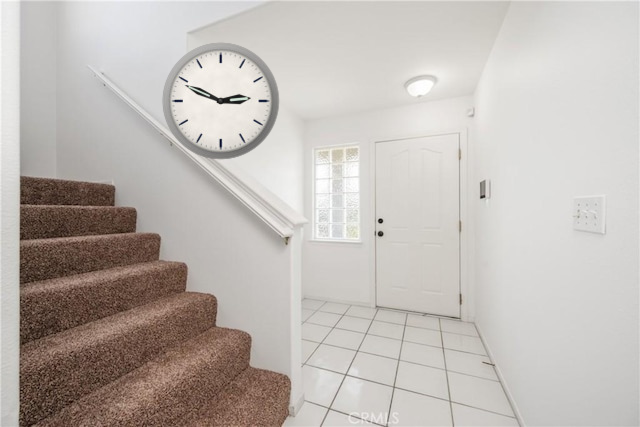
2:49
